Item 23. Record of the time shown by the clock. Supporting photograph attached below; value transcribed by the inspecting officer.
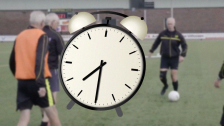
7:30
